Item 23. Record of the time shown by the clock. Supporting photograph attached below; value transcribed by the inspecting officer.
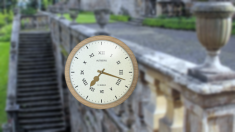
7:18
